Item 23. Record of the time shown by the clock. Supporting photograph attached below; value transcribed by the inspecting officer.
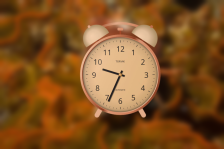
9:34
